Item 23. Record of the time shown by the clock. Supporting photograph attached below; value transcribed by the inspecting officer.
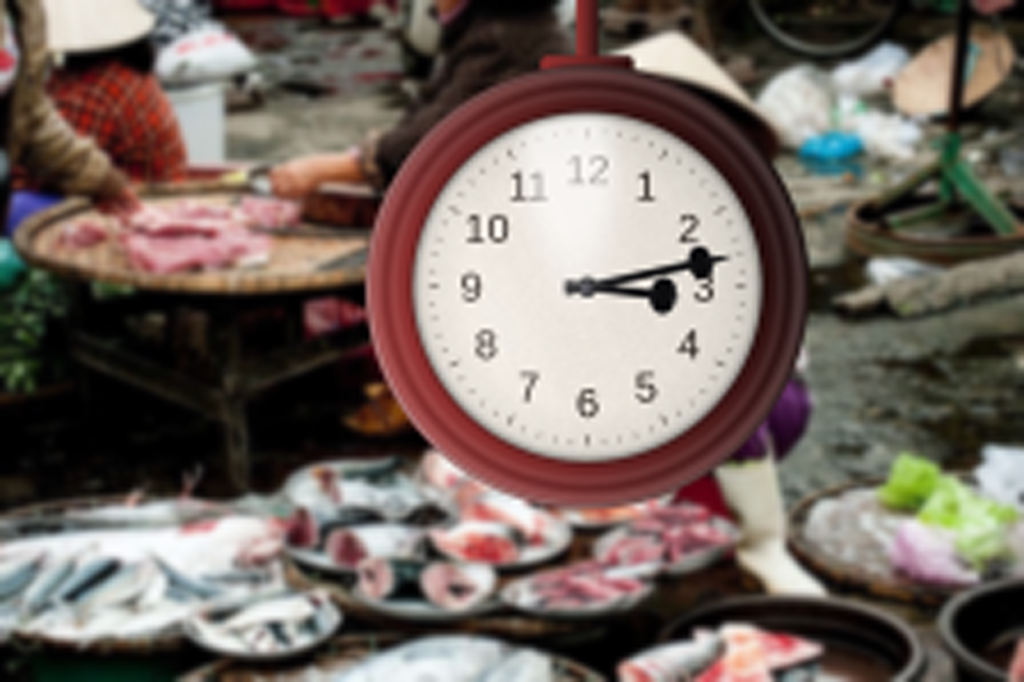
3:13
